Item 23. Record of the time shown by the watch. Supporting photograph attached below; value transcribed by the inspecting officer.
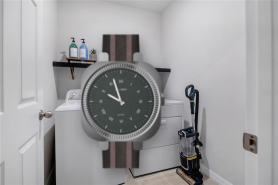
9:57
